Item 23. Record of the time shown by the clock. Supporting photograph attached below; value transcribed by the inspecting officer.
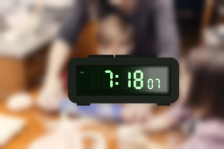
7:18:07
